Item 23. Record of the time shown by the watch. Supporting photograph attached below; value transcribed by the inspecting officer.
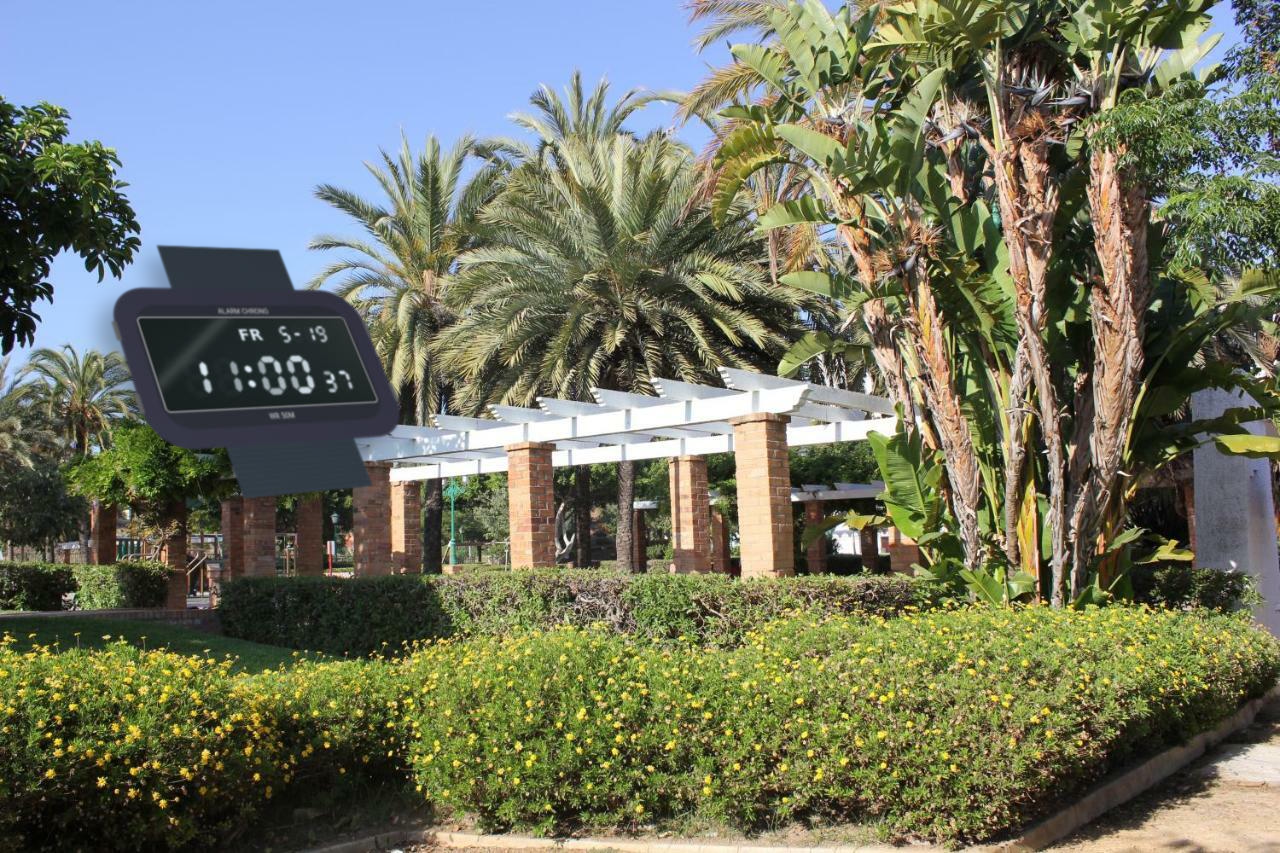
11:00:37
